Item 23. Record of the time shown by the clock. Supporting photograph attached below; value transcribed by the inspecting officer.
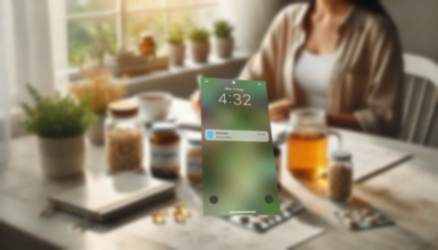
4:32
